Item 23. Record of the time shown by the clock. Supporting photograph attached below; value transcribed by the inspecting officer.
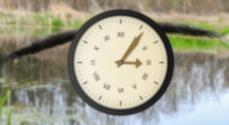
3:06
